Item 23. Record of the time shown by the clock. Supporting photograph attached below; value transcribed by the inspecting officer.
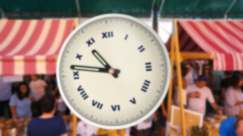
10:47
